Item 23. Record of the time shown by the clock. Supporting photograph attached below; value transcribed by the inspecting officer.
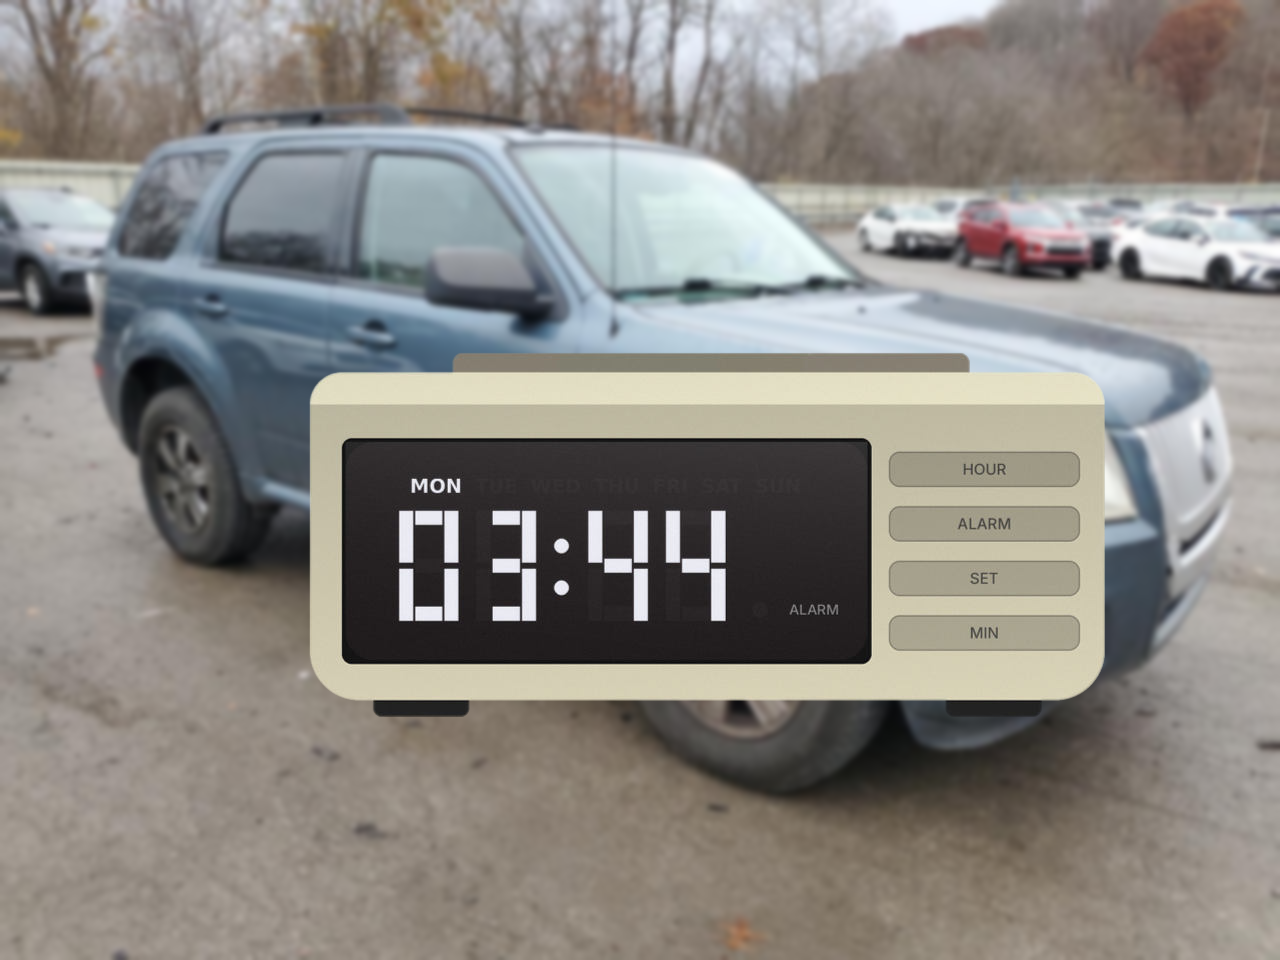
3:44
